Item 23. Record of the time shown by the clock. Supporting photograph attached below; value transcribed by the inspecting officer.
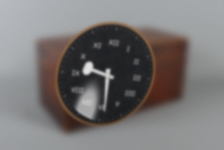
9:29
